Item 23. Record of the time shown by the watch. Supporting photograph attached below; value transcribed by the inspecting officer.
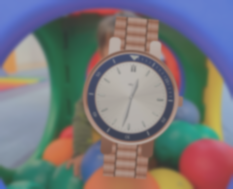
12:32
